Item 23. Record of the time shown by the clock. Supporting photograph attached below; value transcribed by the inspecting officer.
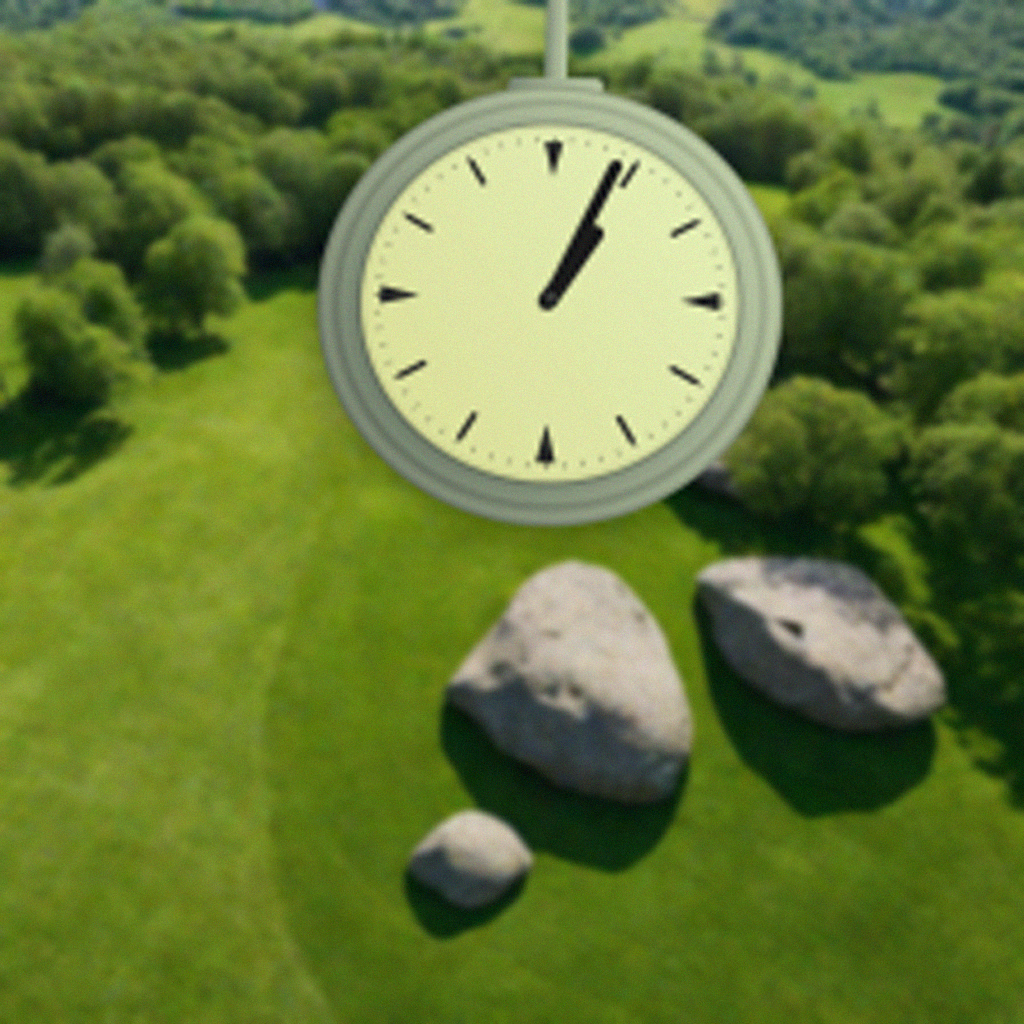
1:04
